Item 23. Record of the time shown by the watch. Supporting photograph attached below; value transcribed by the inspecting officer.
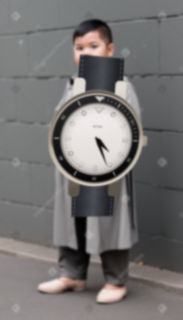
4:26
